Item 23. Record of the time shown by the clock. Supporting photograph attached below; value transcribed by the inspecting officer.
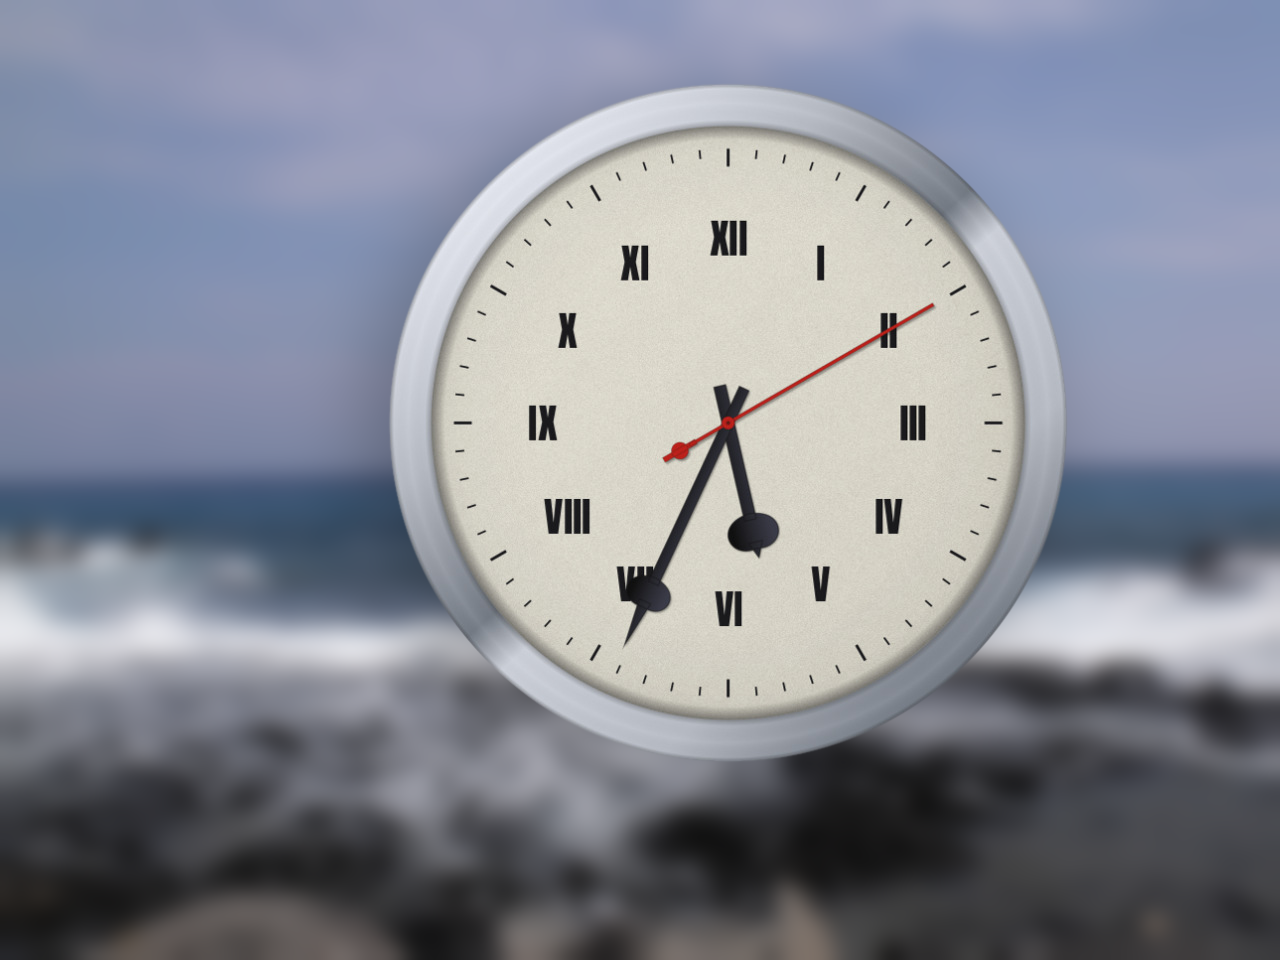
5:34:10
